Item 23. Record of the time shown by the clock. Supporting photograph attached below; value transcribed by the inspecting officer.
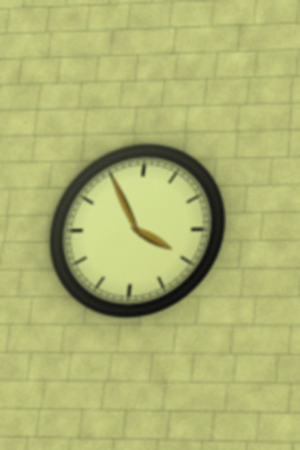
3:55
